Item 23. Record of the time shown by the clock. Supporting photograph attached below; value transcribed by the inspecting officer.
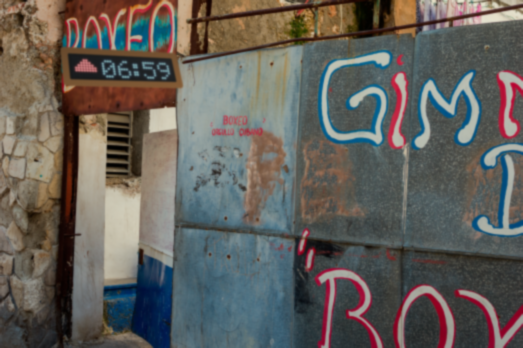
6:59
